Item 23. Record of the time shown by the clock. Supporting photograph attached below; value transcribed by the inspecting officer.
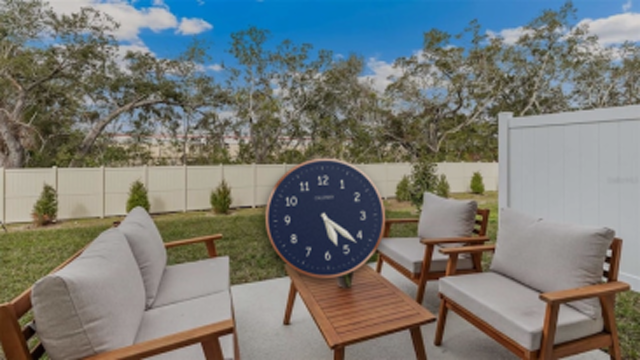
5:22
